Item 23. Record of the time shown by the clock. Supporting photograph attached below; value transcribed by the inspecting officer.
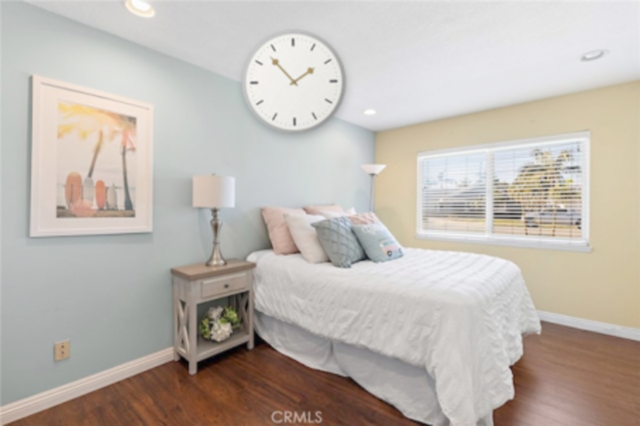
1:53
